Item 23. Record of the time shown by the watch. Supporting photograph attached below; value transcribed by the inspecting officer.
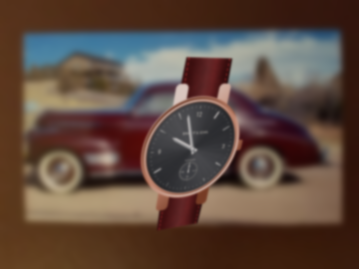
9:57
